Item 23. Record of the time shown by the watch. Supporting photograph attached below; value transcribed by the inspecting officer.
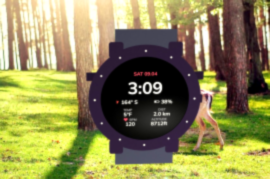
3:09
